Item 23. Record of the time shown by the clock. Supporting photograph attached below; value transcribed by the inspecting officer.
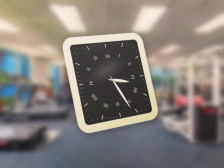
3:26
